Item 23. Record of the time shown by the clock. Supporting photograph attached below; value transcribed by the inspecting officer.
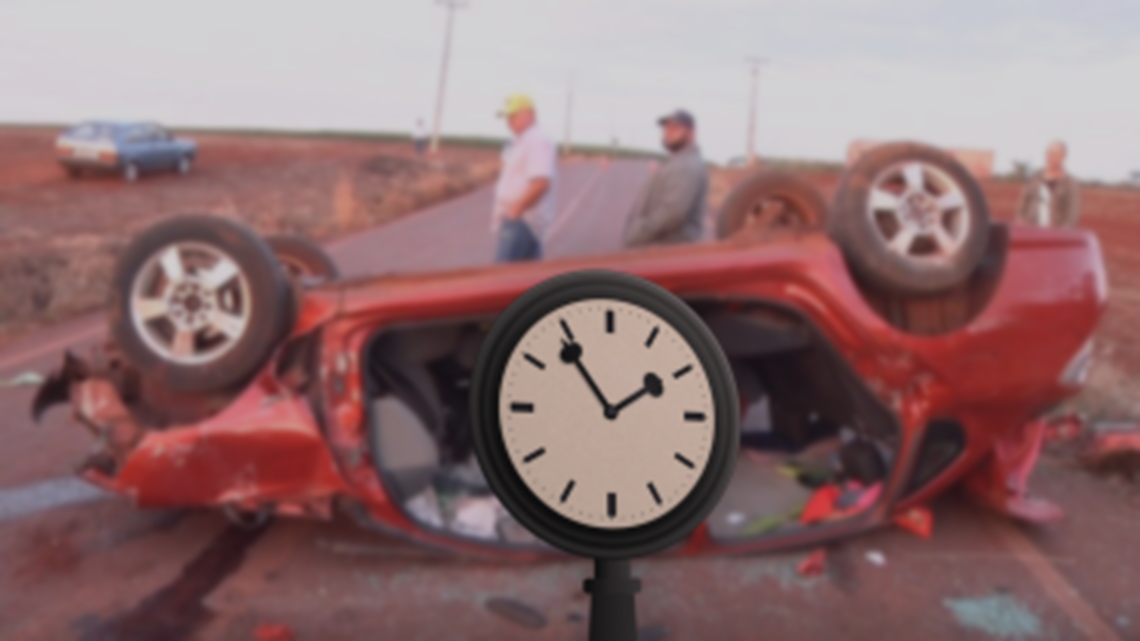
1:54
